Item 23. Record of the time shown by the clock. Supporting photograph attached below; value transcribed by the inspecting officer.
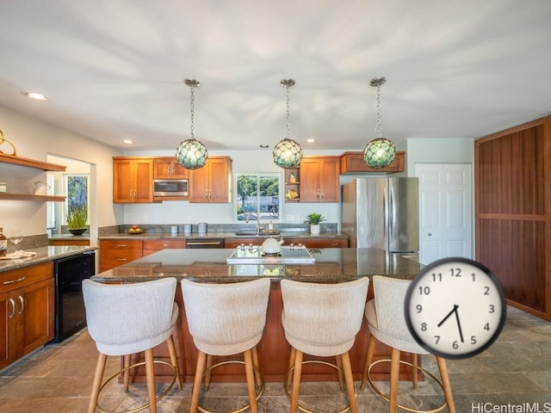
7:28
